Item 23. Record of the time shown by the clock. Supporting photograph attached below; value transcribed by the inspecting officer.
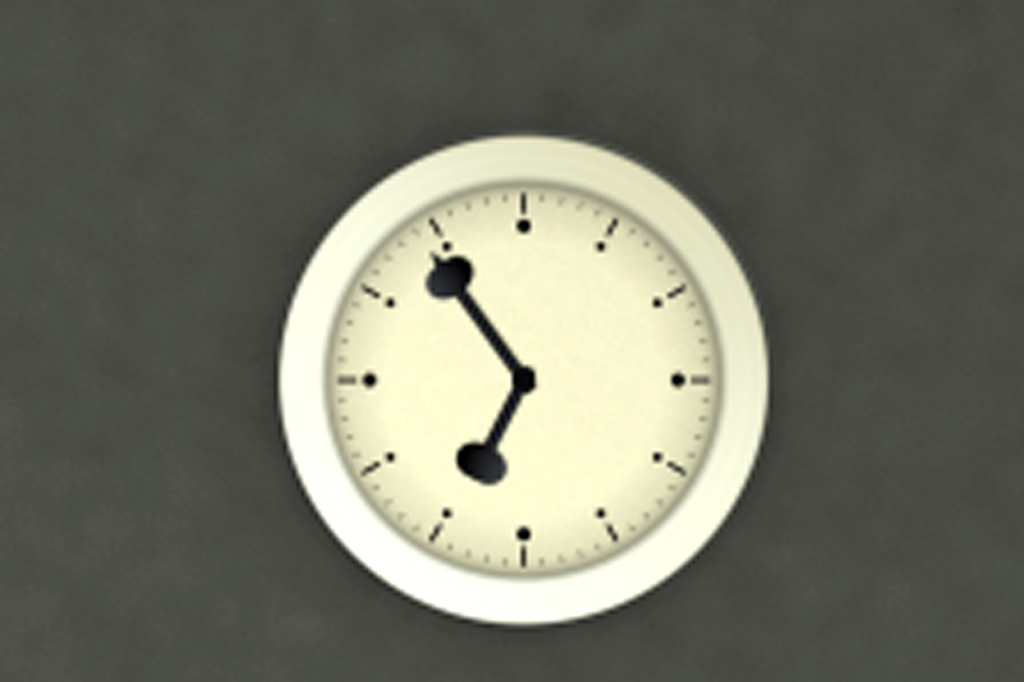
6:54
